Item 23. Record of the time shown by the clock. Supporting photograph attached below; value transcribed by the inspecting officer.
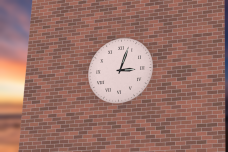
3:03
